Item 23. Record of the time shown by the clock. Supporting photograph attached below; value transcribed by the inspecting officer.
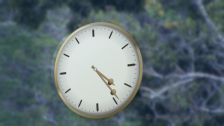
4:24
